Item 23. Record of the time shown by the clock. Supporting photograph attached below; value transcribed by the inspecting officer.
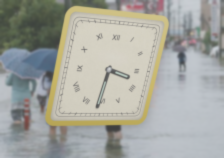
3:31
